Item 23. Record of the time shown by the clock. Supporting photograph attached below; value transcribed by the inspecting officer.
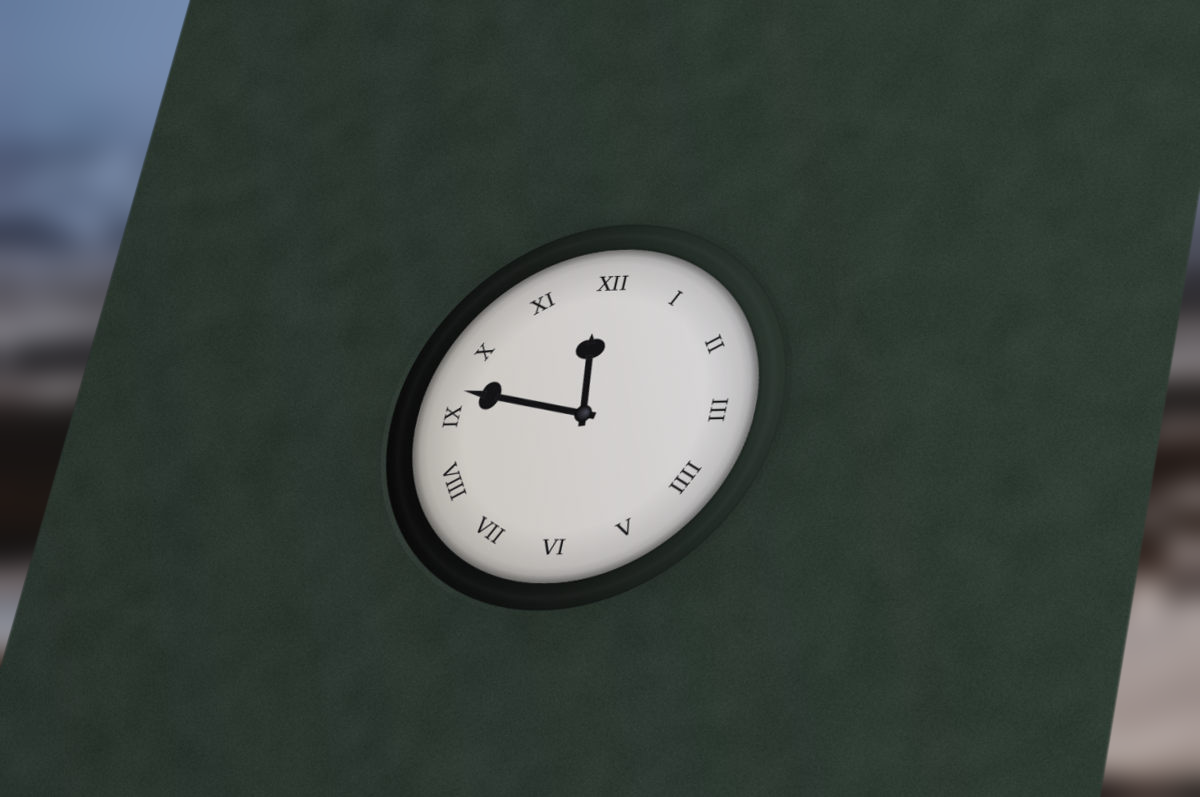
11:47
